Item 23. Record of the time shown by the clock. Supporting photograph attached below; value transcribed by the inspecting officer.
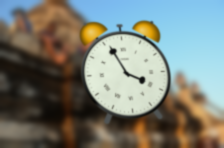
3:56
